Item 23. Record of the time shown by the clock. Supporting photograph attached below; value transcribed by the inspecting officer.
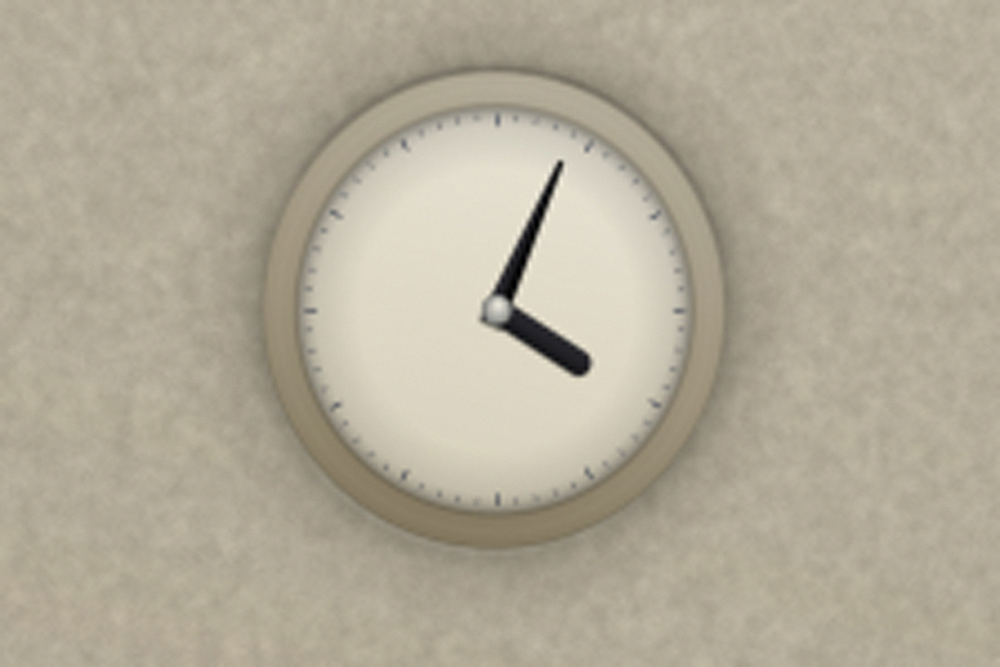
4:04
